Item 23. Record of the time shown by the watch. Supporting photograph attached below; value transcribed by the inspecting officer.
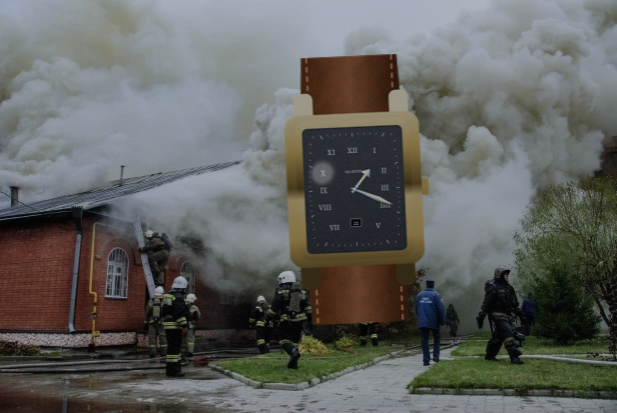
1:19
